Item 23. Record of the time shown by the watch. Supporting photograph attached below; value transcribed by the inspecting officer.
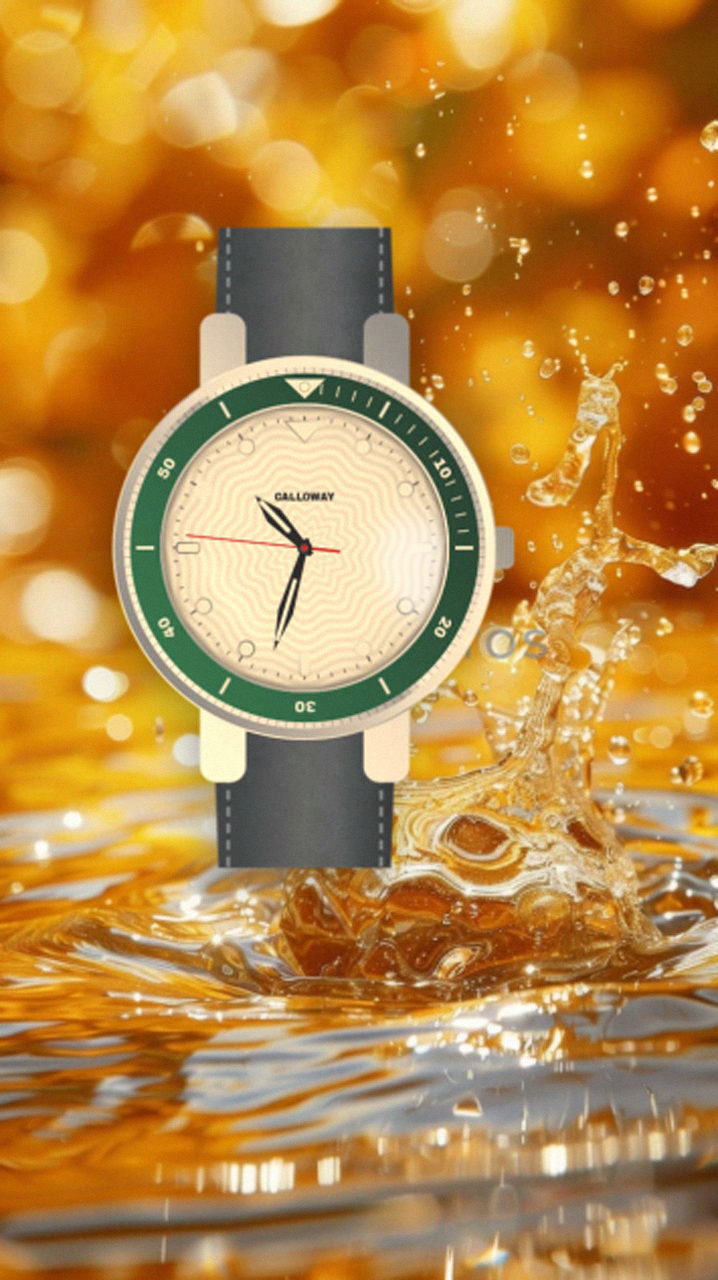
10:32:46
